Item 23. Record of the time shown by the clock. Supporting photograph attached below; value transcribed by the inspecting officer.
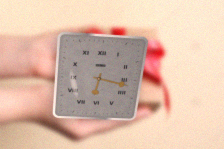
6:17
